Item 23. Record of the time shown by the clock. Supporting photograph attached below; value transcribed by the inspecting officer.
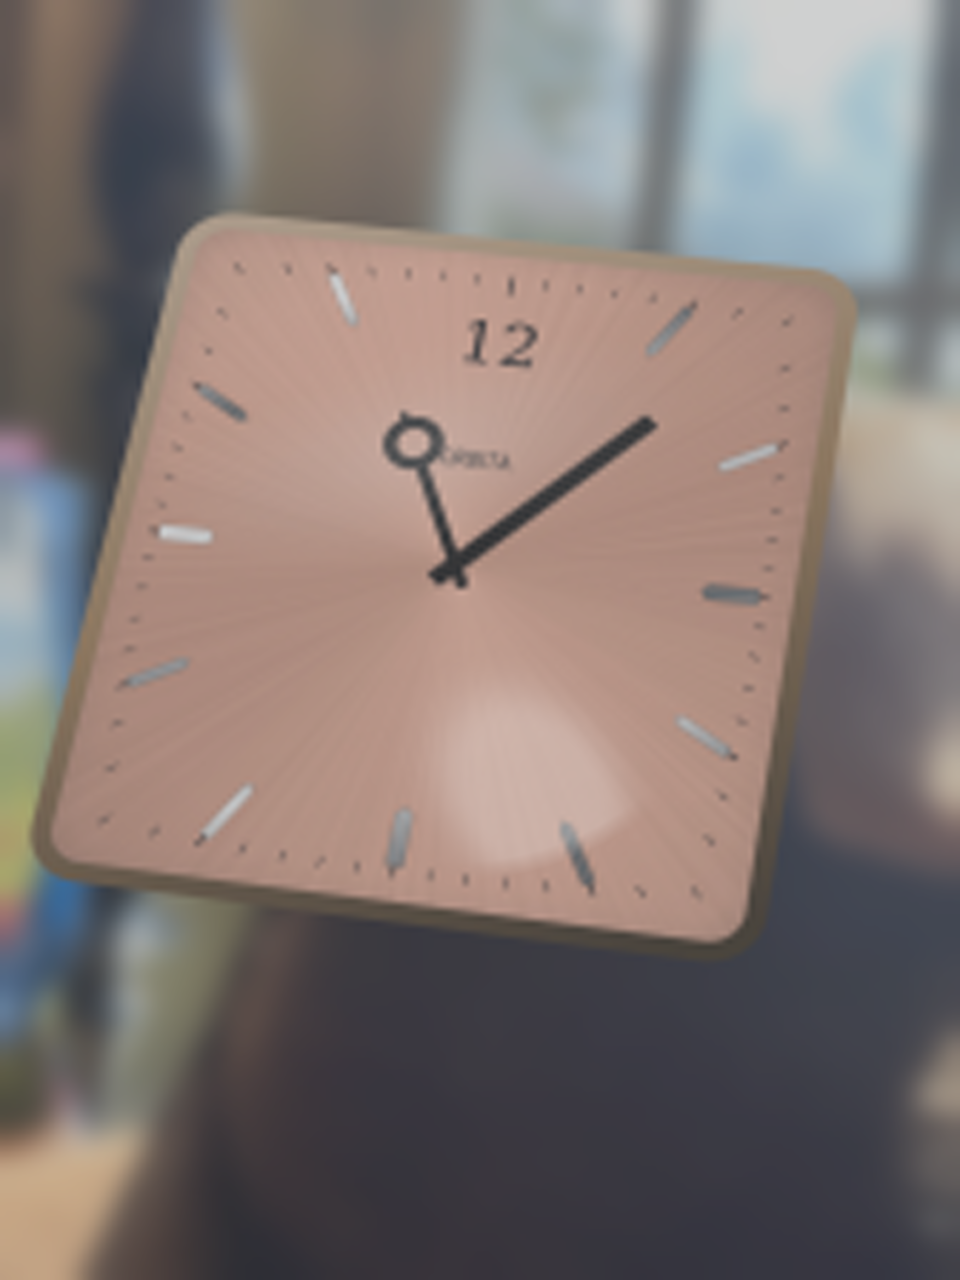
11:07
